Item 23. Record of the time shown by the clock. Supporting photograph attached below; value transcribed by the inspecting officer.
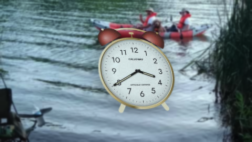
3:40
